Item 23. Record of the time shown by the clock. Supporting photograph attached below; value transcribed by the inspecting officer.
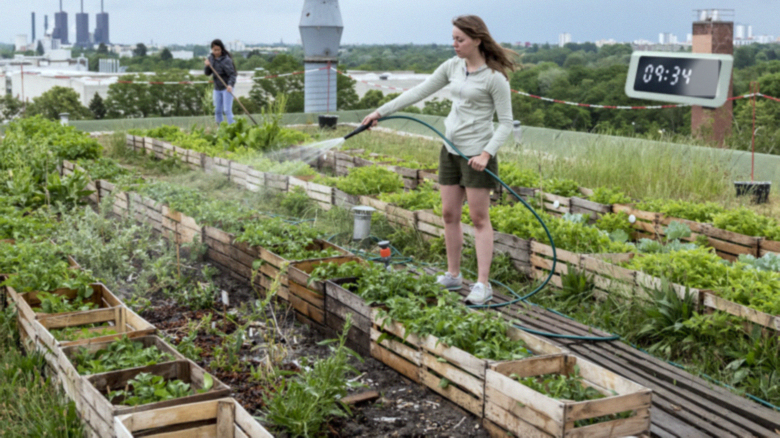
9:34
